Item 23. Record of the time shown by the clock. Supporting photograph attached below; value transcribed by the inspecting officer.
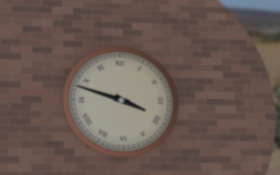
3:48
